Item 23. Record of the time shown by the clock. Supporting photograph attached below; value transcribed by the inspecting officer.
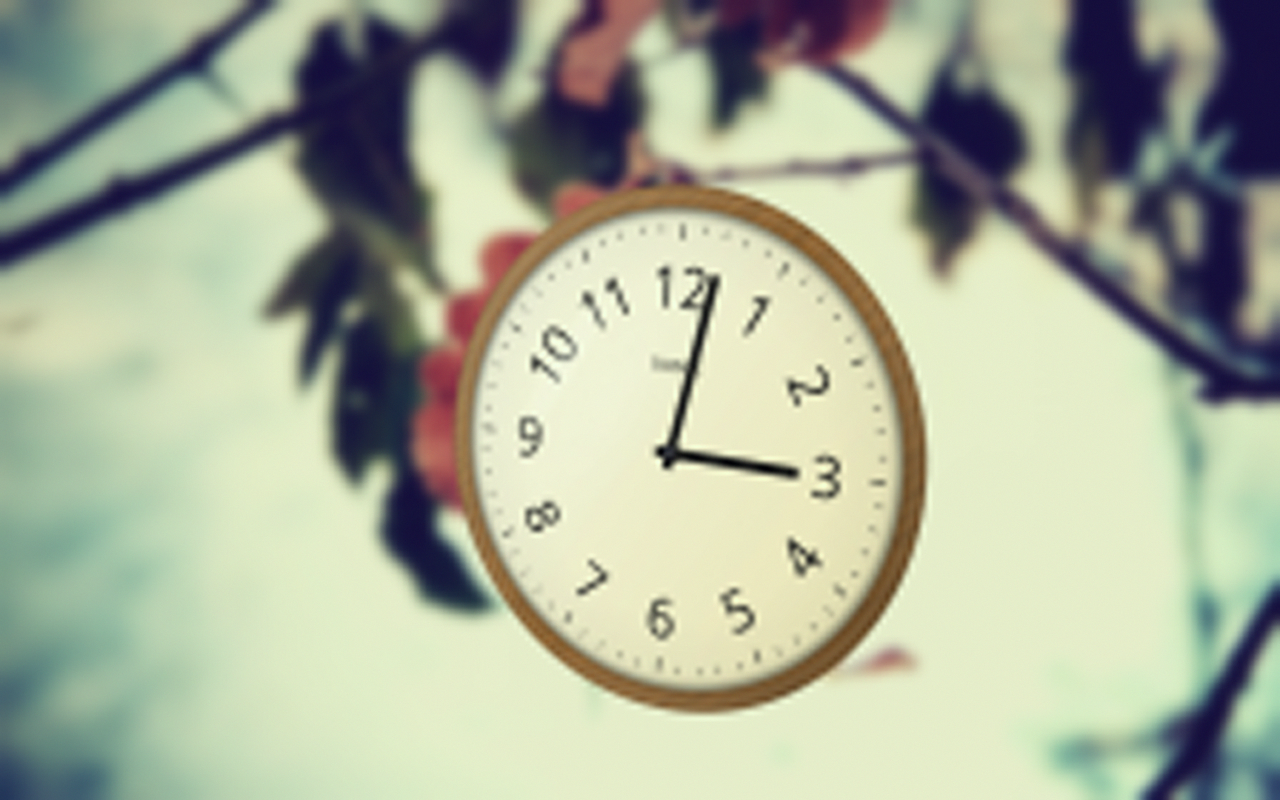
3:02
